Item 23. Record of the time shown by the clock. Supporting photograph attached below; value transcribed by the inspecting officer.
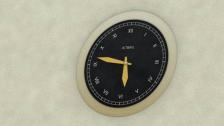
5:47
